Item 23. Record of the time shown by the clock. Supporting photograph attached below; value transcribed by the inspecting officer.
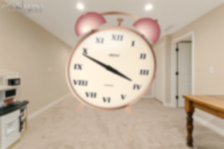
3:49
